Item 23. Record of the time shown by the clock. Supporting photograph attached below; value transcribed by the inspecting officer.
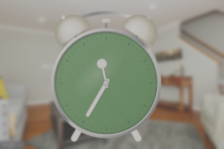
11:35
